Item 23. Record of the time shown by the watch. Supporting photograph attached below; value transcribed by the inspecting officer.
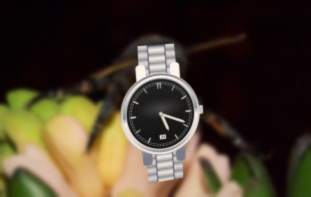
5:19
